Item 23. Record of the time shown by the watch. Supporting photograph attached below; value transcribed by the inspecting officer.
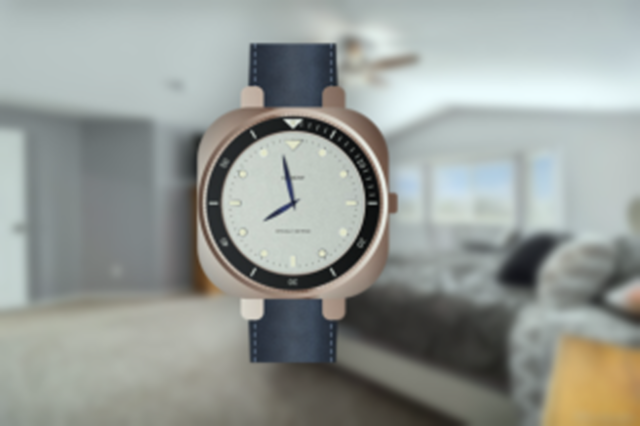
7:58
